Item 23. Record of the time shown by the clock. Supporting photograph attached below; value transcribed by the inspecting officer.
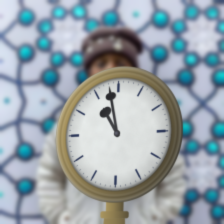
10:58
